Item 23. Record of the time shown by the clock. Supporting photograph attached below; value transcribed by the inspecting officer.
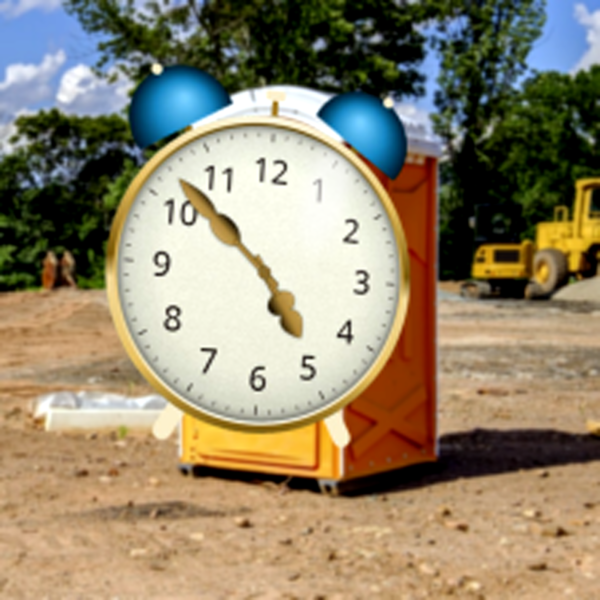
4:52
